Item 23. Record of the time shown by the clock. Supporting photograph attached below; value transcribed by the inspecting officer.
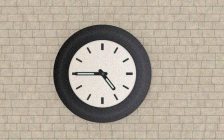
4:45
